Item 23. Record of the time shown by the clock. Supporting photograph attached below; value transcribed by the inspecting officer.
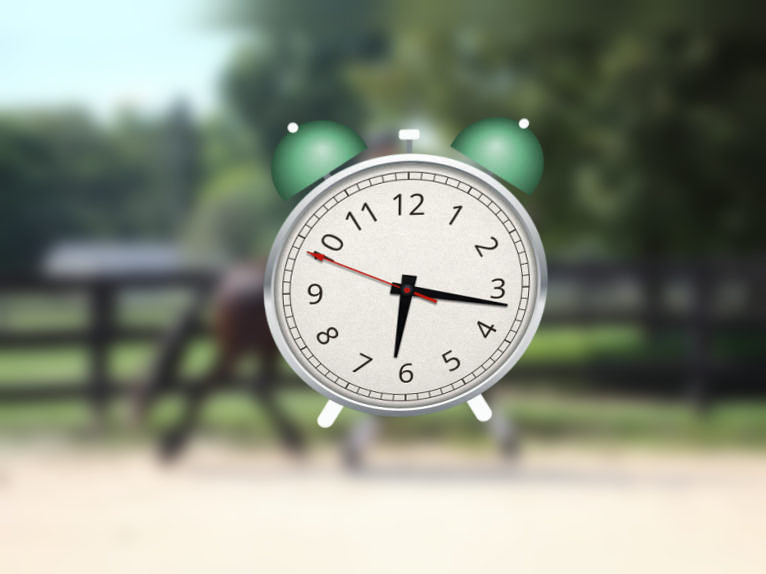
6:16:49
